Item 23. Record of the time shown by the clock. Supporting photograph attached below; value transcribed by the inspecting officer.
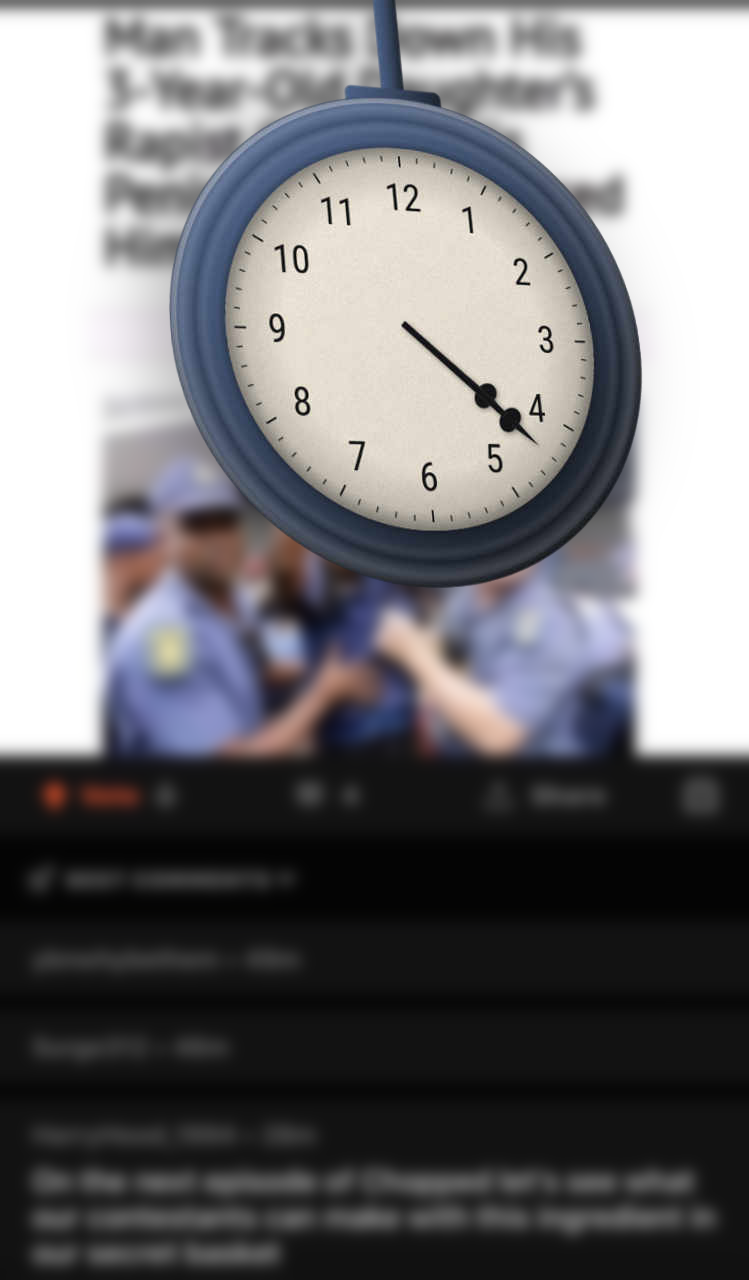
4:22
